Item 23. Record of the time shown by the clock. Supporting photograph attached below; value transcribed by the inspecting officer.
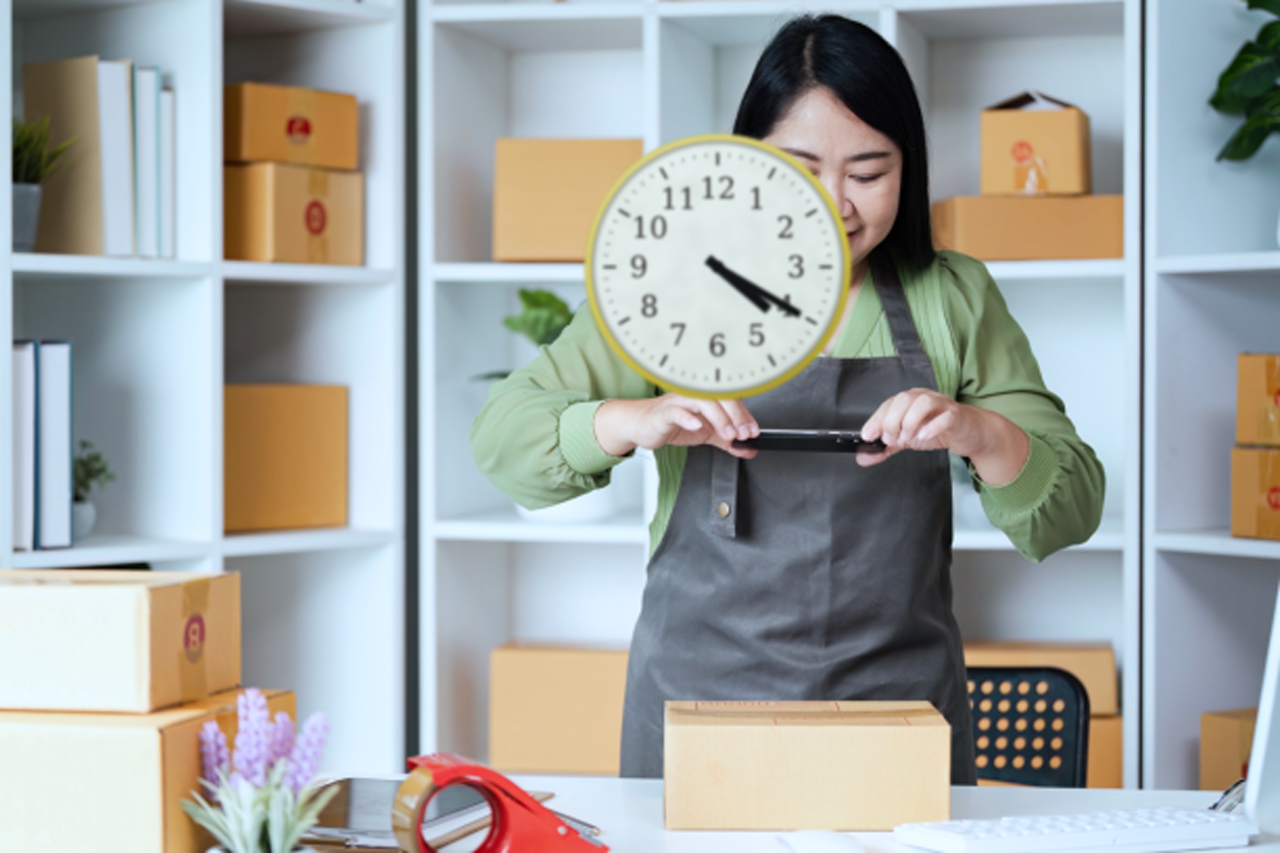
4:20
